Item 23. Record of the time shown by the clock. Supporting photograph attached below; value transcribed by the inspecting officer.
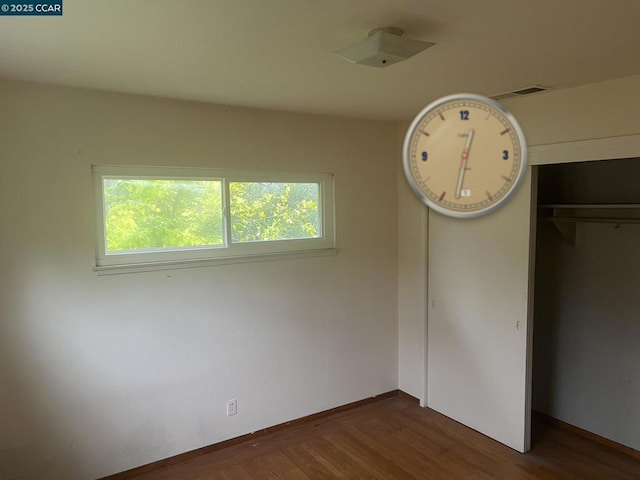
12:32
